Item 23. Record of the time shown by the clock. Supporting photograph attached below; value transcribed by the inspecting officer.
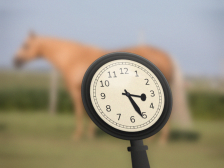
3:26
